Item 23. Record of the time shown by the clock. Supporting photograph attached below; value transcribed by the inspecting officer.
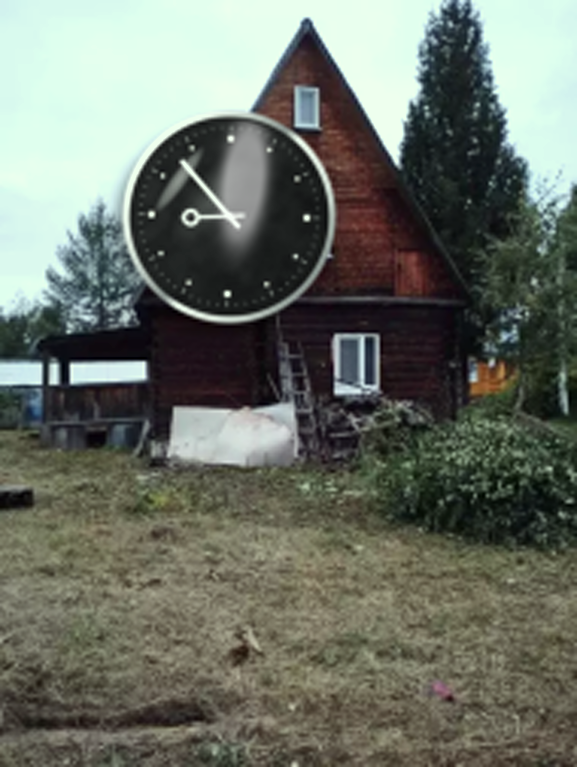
8:53
